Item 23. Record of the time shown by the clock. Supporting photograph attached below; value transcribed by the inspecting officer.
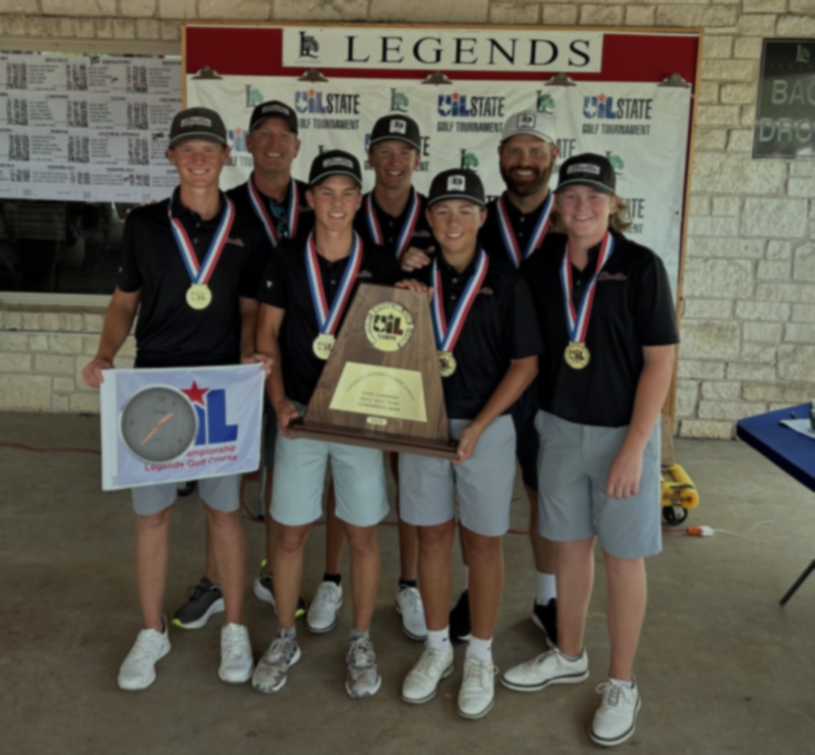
1:36
